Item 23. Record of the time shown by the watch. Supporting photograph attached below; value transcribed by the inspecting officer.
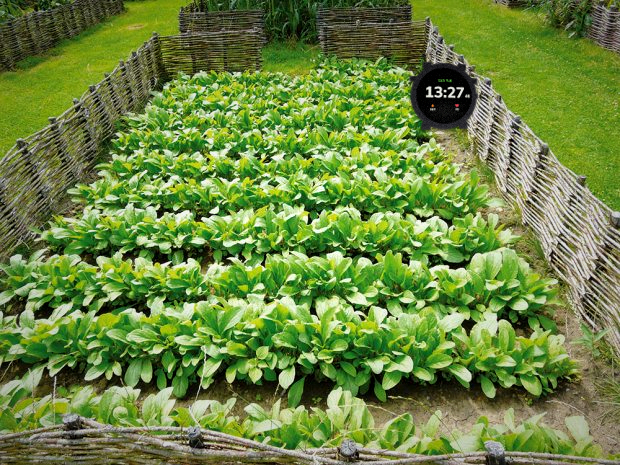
13:27
